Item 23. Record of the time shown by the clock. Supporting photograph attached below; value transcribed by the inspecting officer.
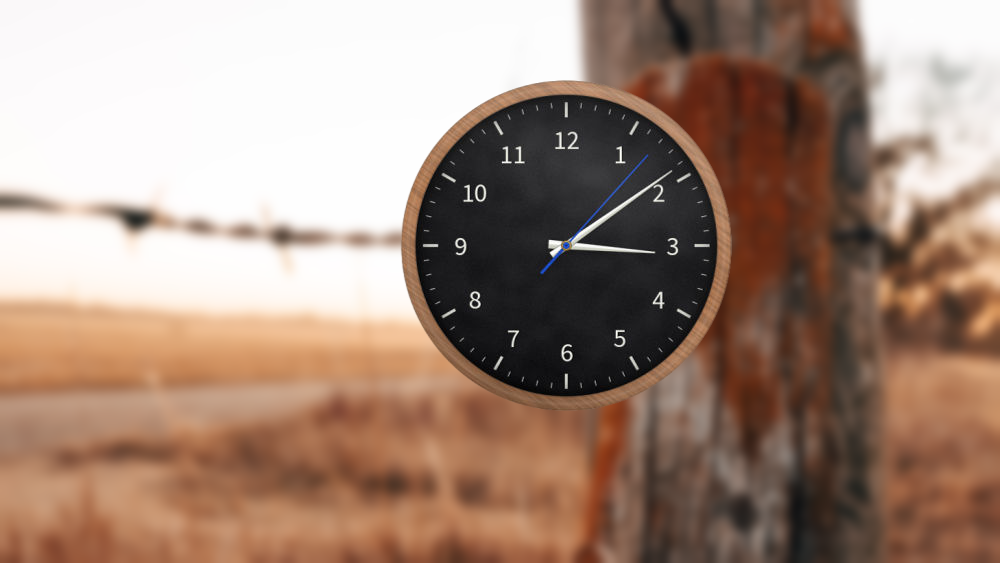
3:09:07
